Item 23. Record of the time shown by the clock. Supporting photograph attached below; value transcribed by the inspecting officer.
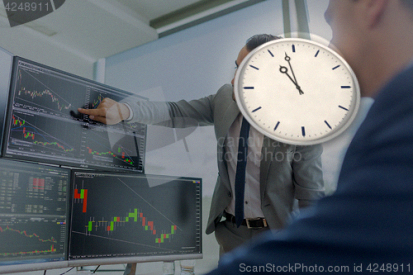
10:58
